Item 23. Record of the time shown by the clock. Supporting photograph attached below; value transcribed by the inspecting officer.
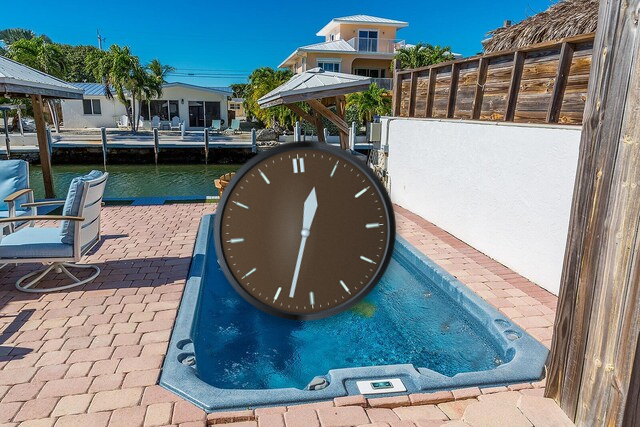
12:33
